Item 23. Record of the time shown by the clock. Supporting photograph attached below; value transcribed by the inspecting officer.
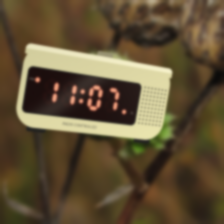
11:07
